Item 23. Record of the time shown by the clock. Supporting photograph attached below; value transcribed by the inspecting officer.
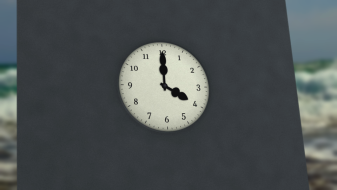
4:00
